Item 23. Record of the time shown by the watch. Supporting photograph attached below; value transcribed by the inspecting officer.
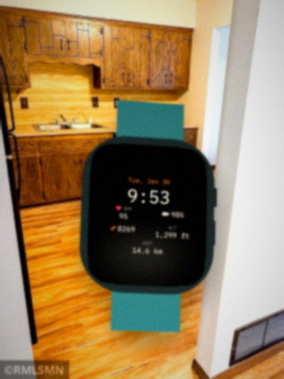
9:53
